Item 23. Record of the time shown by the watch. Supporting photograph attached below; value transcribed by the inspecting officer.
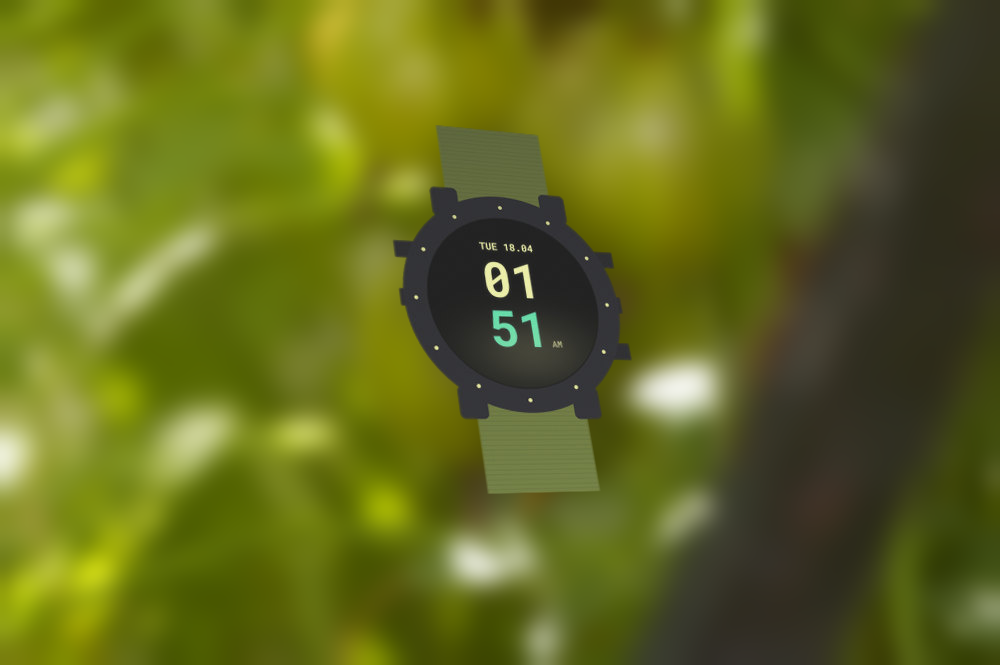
1:51
